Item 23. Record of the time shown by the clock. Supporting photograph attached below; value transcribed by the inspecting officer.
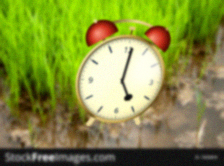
5:01
